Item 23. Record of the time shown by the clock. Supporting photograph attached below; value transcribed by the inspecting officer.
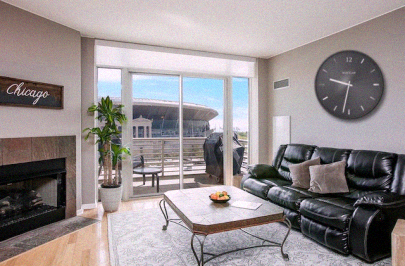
9:32
